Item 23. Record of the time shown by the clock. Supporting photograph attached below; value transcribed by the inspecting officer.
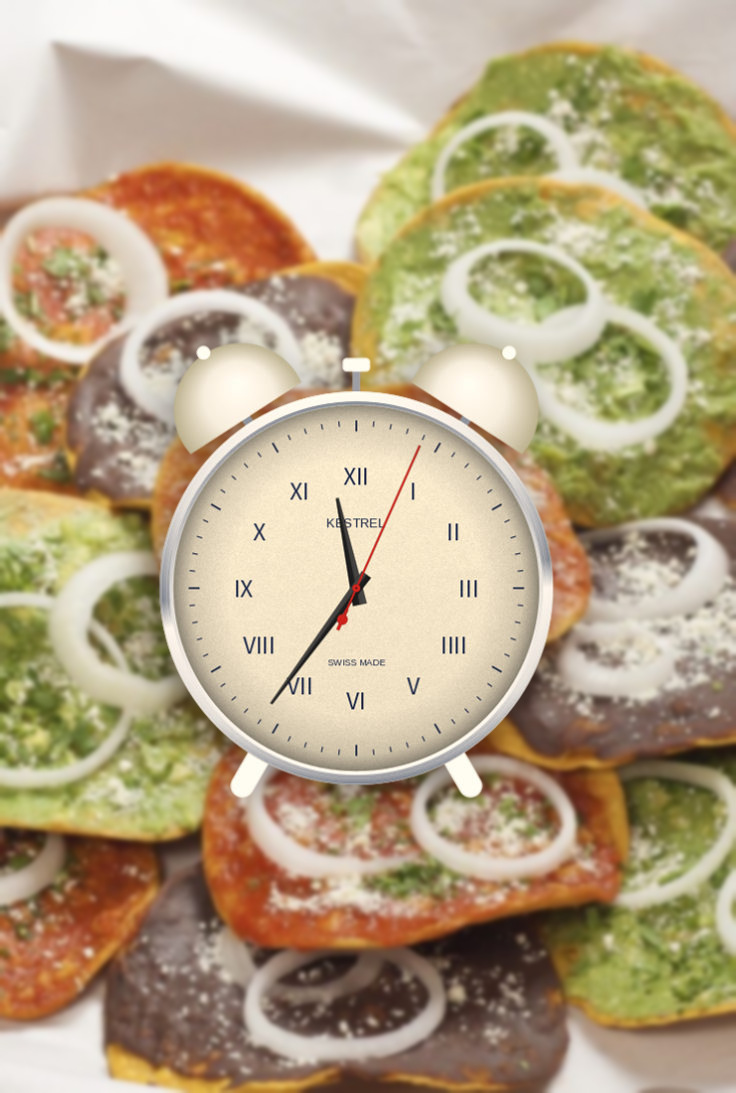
11:36:04
